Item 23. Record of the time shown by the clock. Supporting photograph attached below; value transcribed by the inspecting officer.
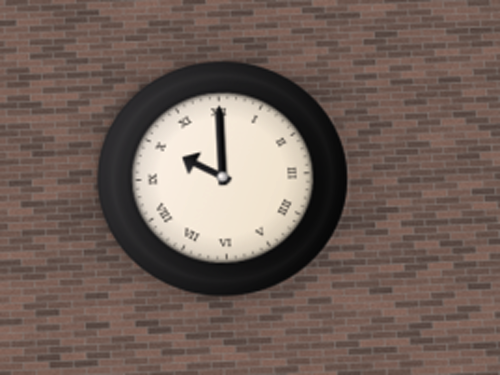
10:00
